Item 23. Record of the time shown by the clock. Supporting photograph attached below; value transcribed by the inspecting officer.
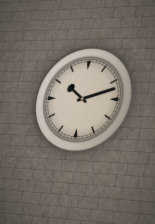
10:12
